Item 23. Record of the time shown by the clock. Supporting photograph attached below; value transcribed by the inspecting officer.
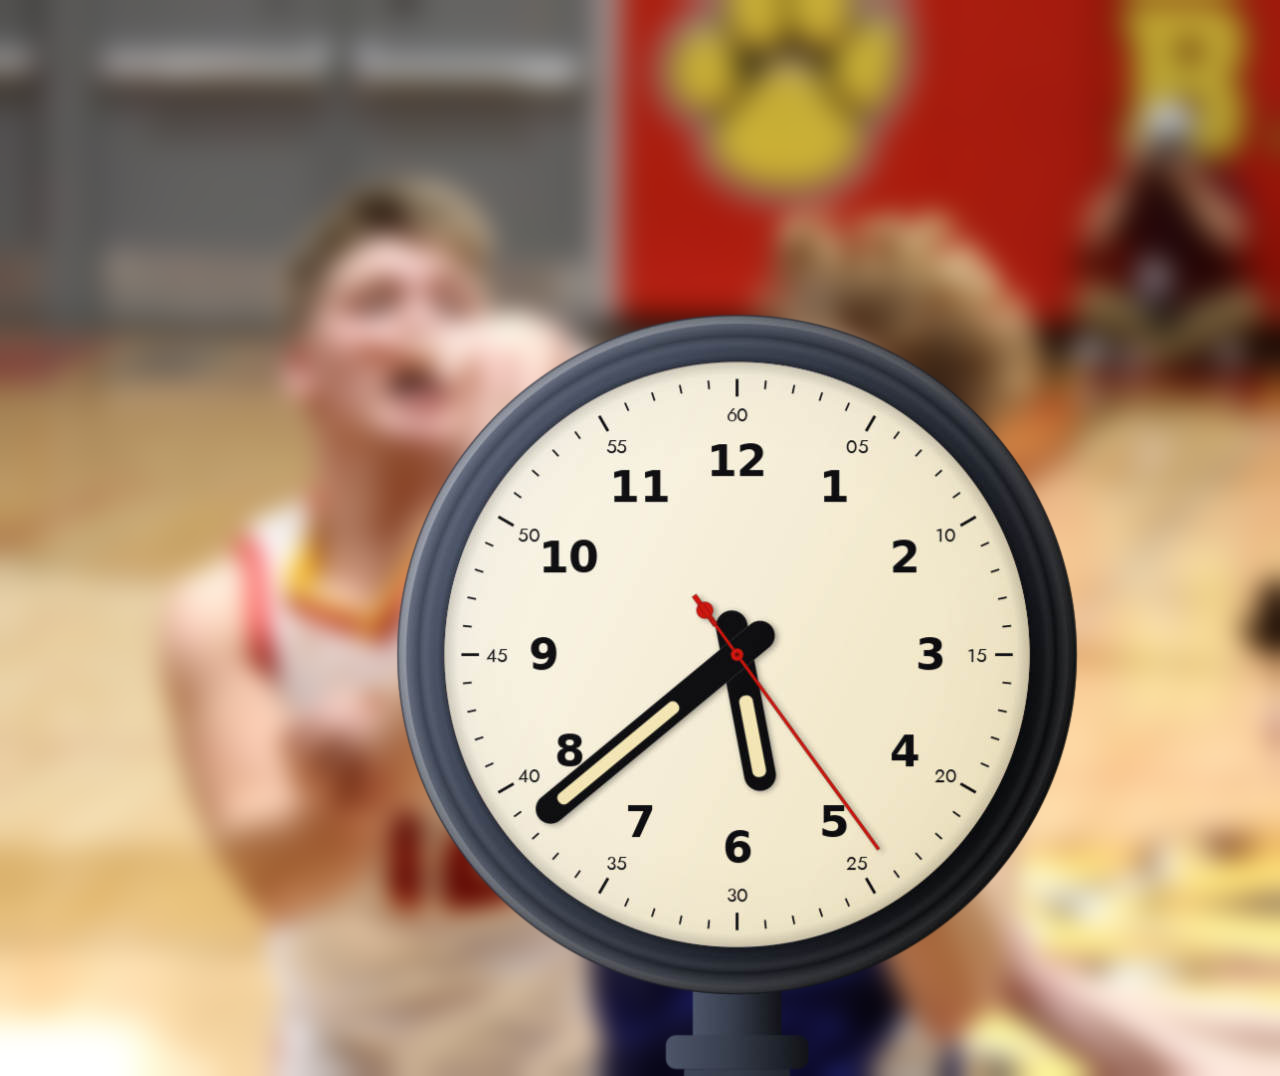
5:38:24
